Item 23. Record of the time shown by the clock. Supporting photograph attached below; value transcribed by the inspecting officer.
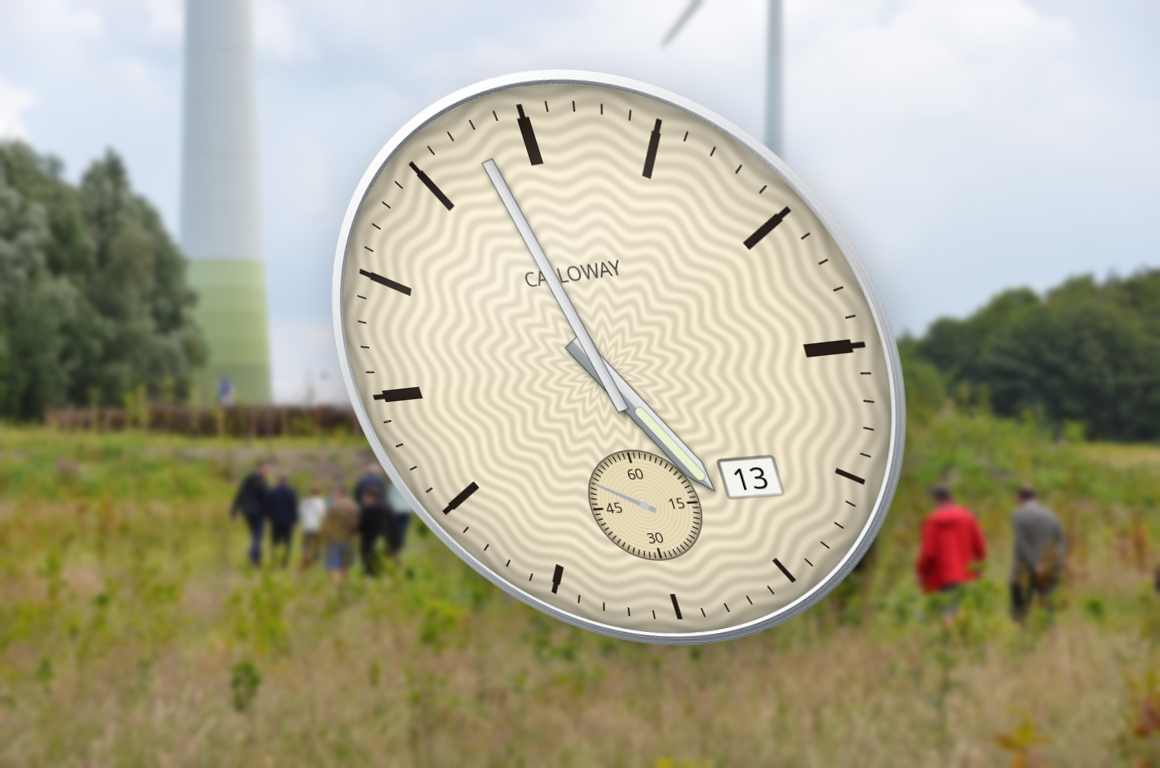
4:57:50
